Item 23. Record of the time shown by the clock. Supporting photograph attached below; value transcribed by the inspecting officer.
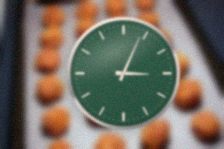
3:04
